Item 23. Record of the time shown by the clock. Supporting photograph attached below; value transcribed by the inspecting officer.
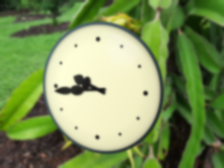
9:44
